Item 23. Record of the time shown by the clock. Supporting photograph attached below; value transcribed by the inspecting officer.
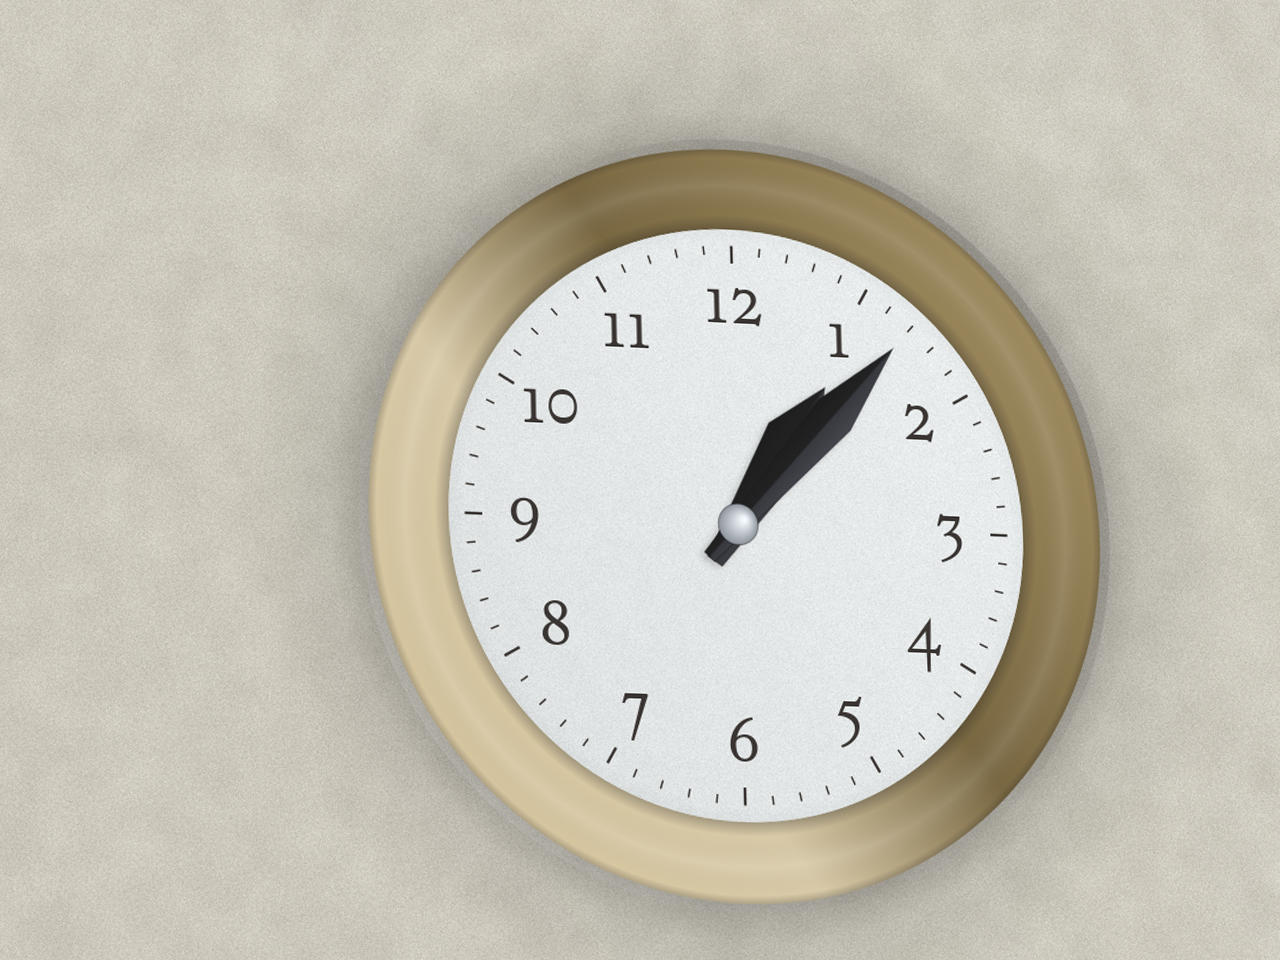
1:07
